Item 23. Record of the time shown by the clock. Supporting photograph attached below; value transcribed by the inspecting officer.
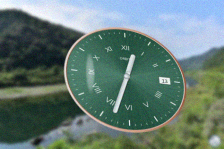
12:33
